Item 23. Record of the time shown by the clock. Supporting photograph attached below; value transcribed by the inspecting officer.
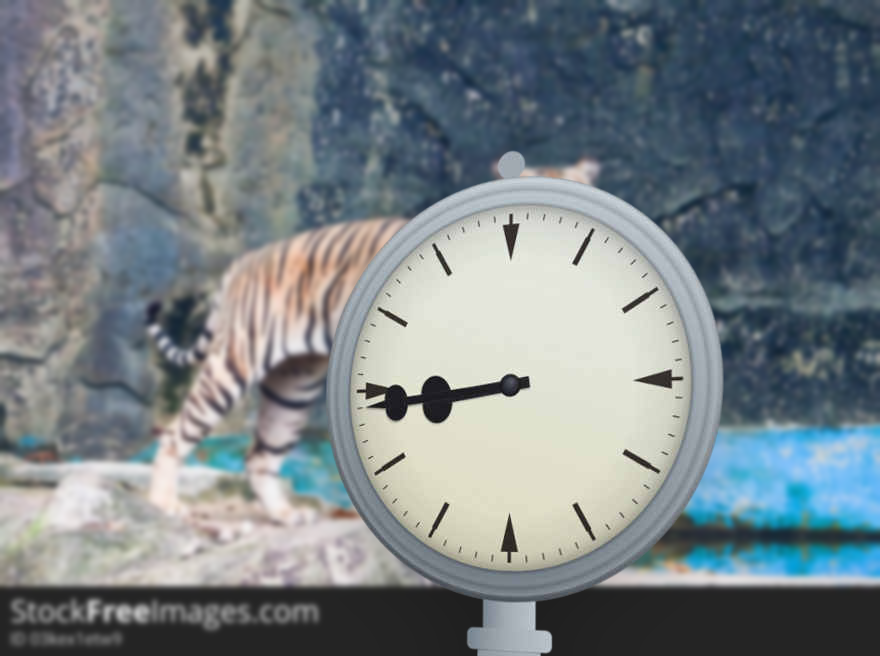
8:44
